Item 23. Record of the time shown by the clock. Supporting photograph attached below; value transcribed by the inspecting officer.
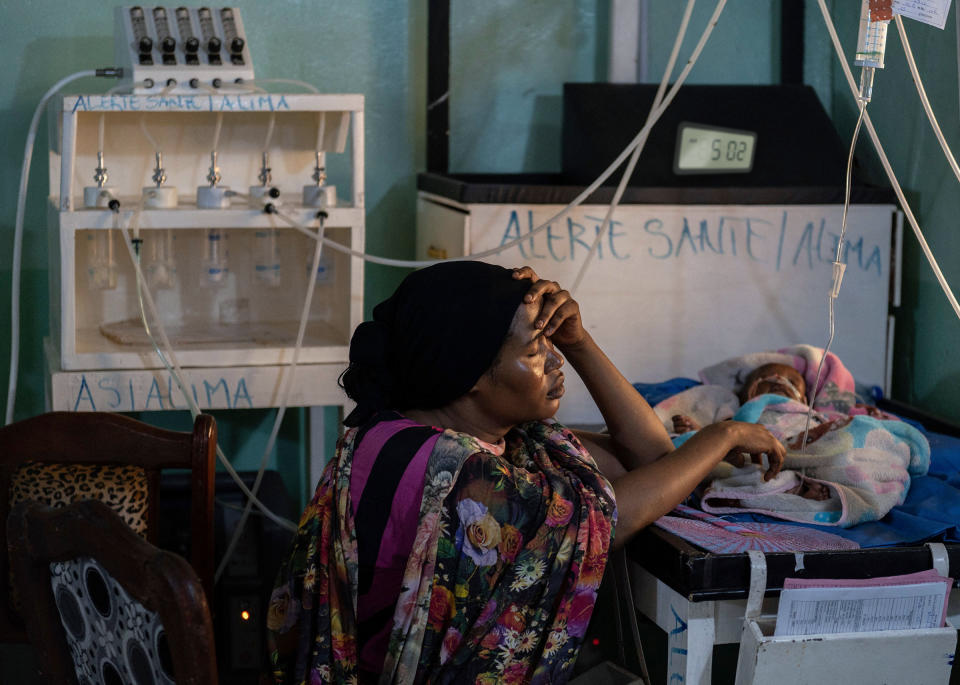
5:02
